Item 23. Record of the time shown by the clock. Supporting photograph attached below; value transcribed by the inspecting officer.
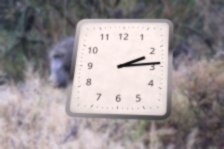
2:14
